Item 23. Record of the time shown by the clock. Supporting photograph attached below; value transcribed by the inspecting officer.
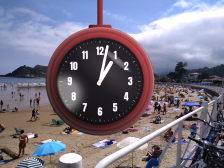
1:02
